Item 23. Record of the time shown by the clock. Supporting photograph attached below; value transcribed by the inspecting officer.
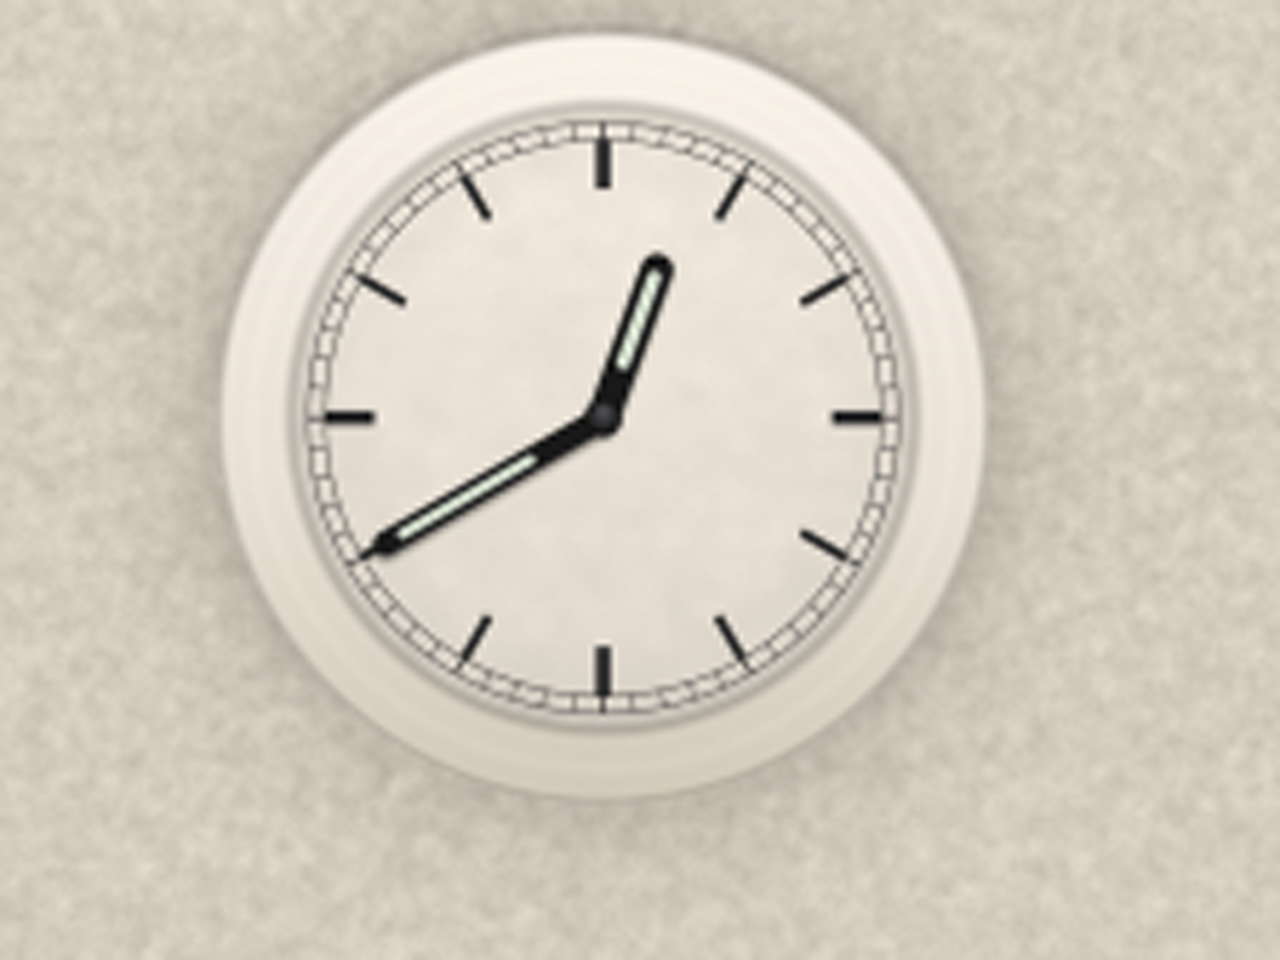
12:40
